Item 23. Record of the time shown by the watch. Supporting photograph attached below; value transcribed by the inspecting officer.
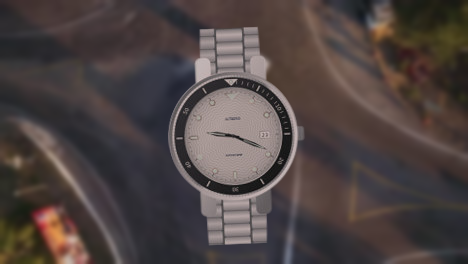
9:19
